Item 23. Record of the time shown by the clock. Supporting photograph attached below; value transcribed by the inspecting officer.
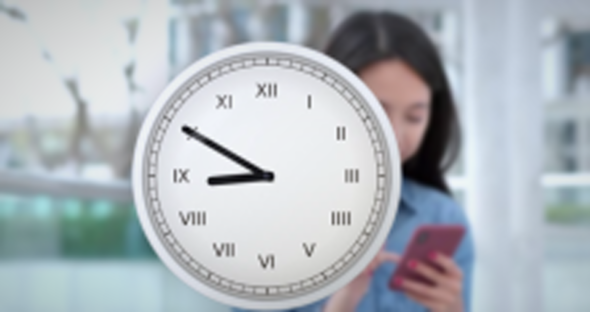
8:50
